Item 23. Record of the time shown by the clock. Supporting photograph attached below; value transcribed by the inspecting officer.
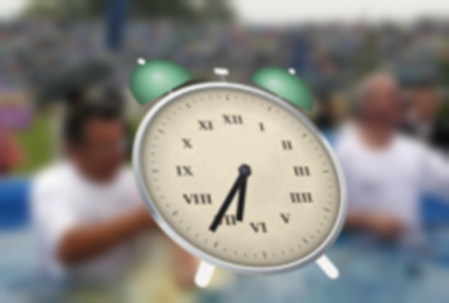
6:36
